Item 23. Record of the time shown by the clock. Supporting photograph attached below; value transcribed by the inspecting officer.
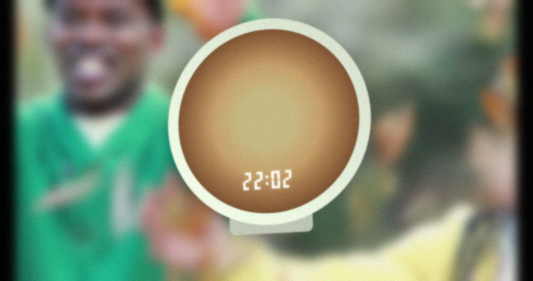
22:02
